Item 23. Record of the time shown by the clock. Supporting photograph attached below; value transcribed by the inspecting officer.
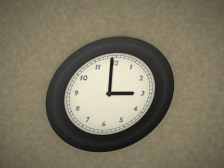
2:59
